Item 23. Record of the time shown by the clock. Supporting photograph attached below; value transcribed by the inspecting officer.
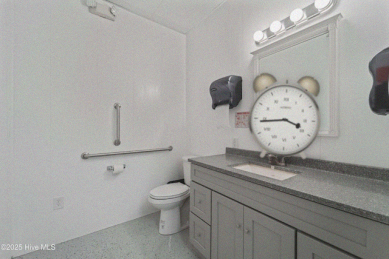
3:44
